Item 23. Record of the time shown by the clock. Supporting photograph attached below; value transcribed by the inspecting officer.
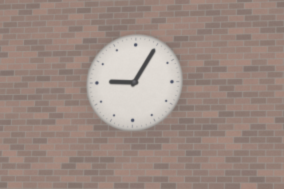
9:05
